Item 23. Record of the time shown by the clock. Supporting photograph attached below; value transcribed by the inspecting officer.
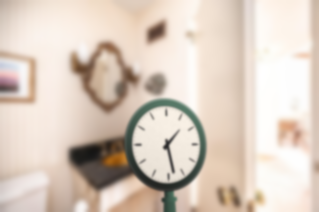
1:28
